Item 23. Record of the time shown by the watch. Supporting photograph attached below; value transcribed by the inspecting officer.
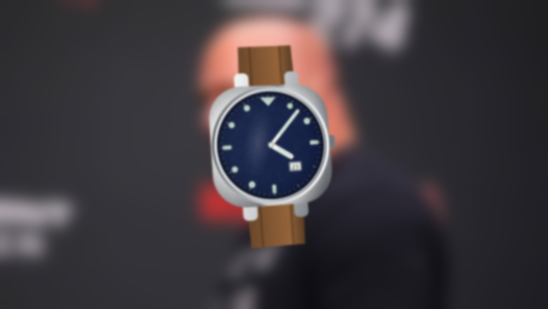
4:07
